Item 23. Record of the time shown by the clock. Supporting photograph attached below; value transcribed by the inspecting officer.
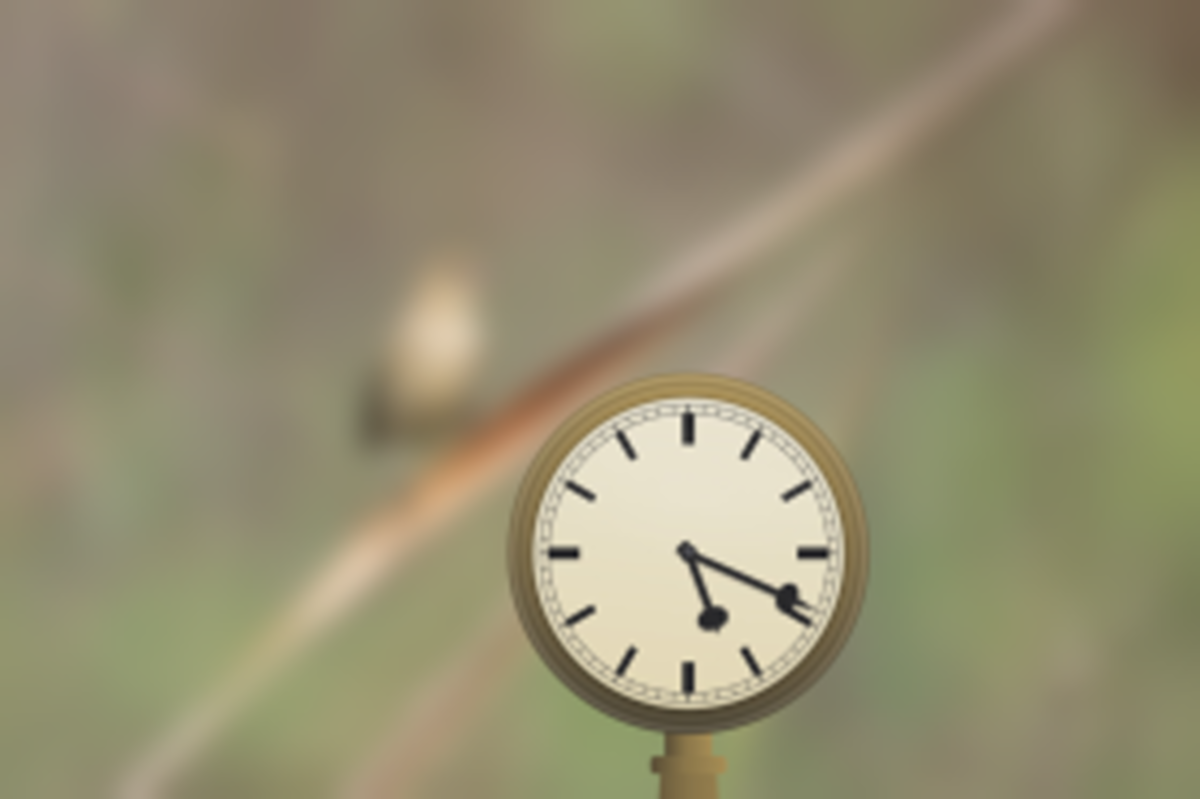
5:19
